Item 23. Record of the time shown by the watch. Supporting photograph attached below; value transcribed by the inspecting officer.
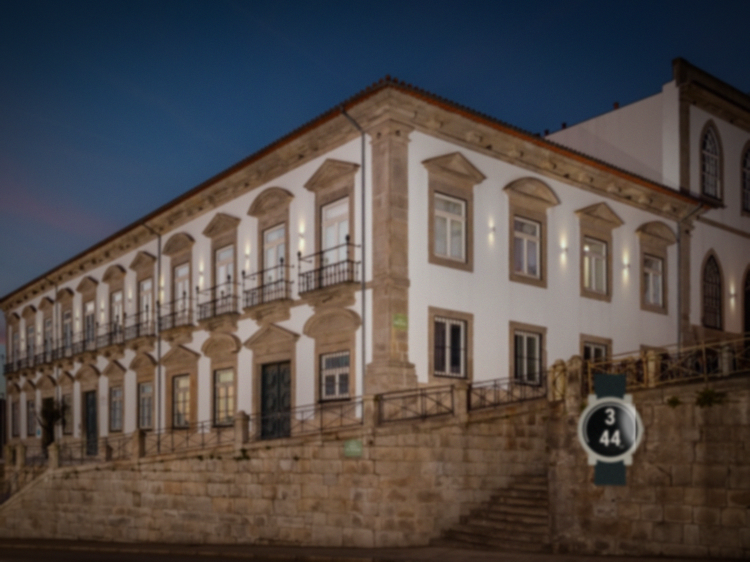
3:44
